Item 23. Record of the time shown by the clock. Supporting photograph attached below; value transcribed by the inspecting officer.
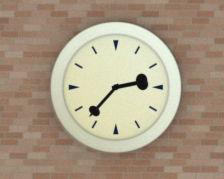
2:37
